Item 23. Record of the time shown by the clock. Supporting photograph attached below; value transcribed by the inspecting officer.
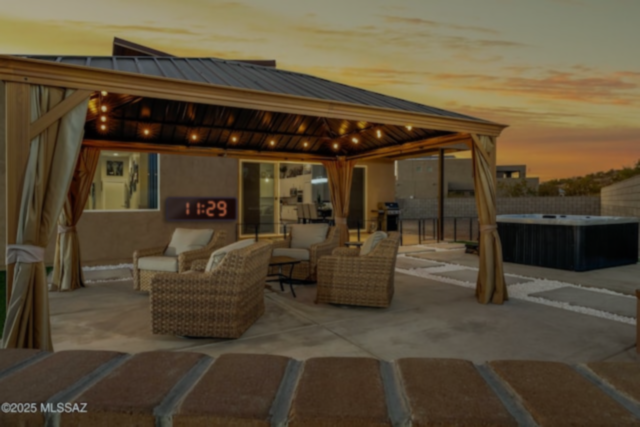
11:29
